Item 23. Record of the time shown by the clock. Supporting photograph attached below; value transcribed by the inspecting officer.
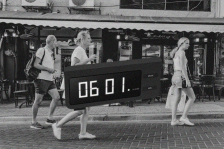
6:01
